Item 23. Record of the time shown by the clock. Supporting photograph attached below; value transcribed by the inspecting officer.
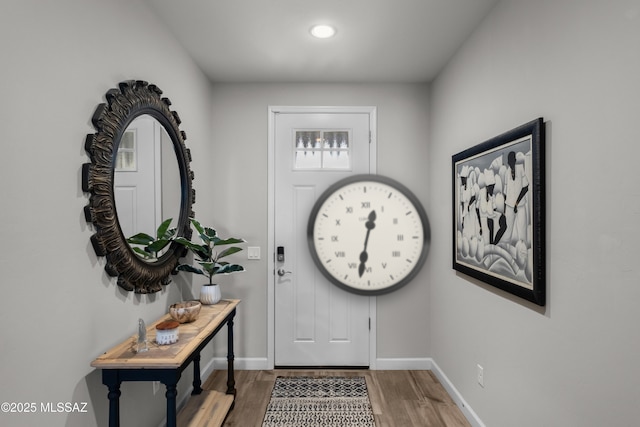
12:32
